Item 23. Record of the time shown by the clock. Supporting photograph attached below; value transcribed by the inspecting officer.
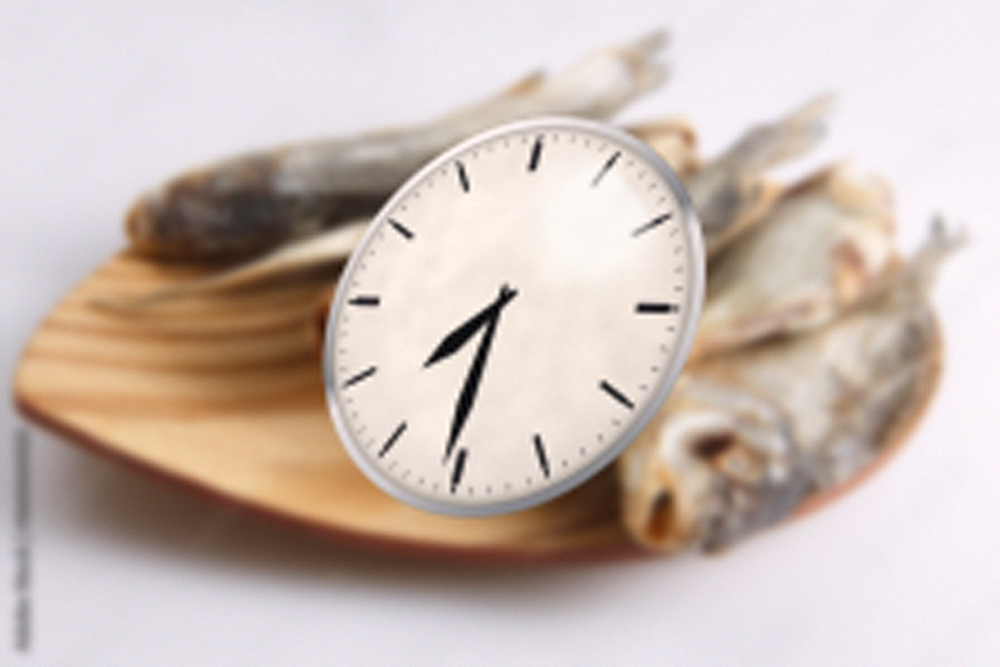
7:31
